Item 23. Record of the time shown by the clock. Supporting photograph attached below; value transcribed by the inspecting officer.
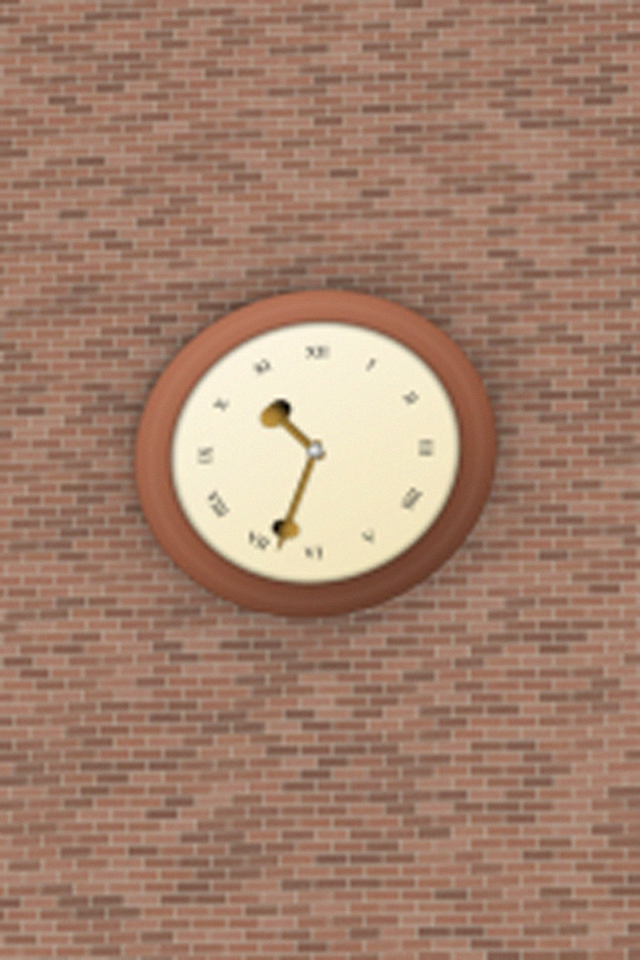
10:33
